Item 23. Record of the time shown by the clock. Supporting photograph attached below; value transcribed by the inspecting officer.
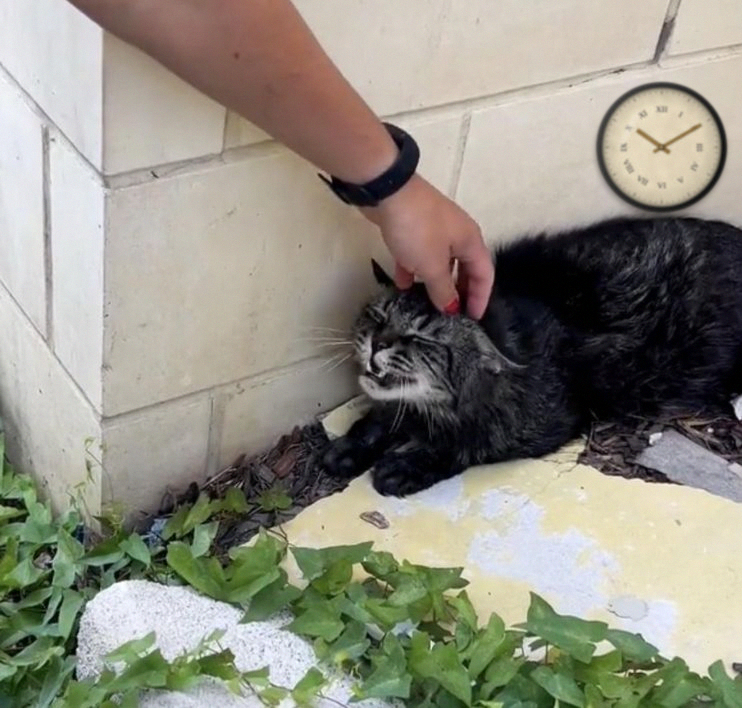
10:10
